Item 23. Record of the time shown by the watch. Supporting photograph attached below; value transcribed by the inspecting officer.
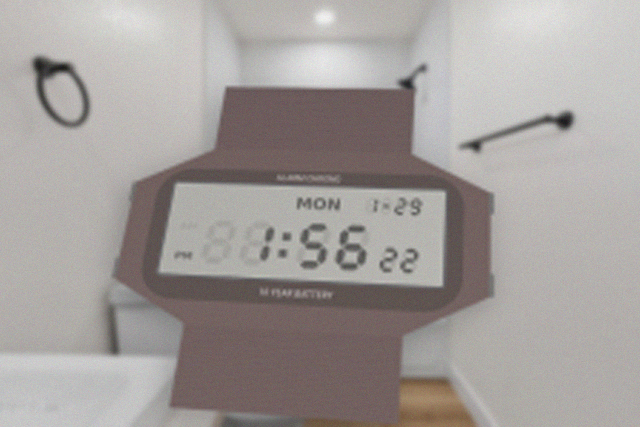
1:56:22
